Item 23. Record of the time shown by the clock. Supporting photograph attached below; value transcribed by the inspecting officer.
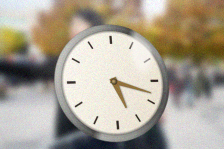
5:18
